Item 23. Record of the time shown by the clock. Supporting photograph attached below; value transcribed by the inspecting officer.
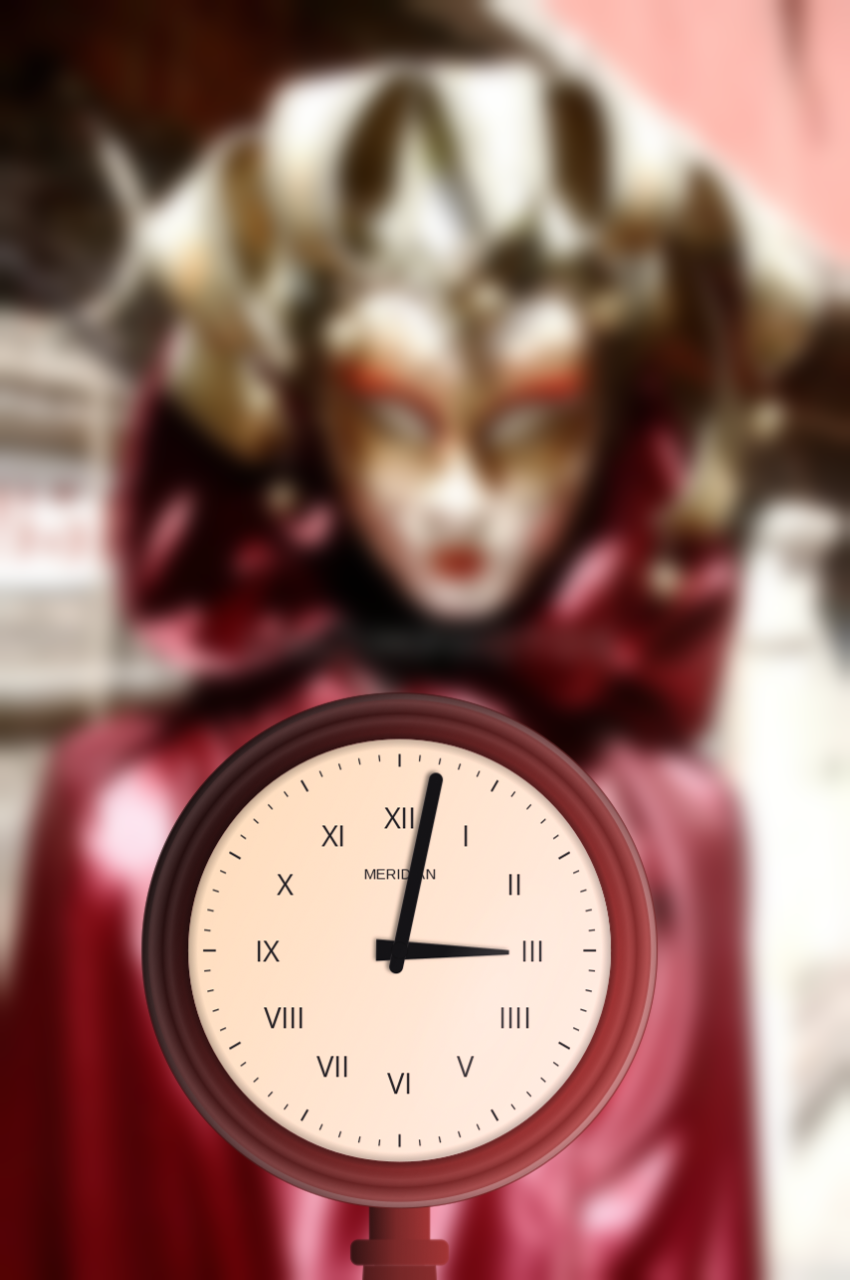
3:02
